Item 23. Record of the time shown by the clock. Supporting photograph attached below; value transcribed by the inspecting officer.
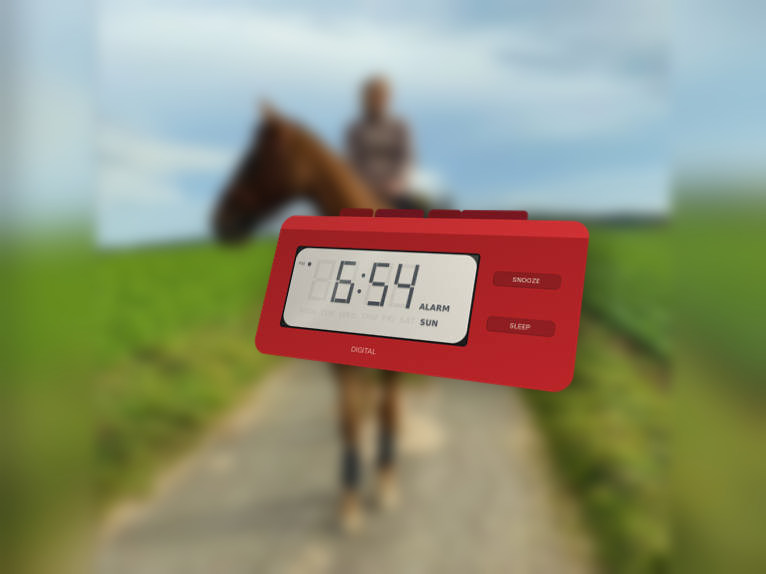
6:54
